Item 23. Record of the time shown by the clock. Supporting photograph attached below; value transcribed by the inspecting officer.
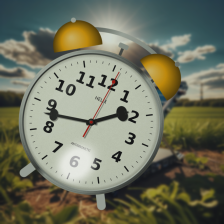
1:43:01
